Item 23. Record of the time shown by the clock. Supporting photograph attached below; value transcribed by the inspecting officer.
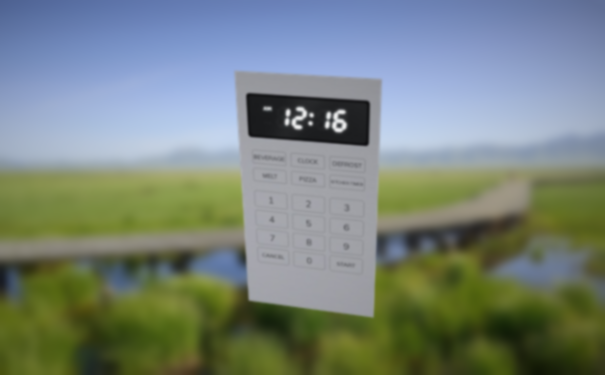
12:16
